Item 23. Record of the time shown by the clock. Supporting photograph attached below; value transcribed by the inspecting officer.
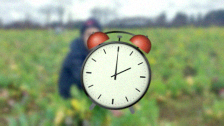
2:00
